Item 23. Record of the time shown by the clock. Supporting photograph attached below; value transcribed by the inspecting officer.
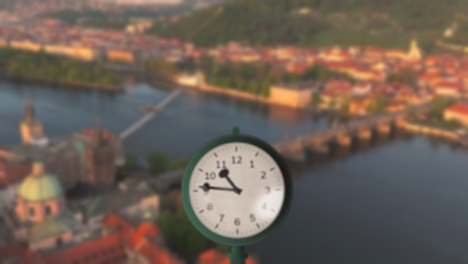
10:46
